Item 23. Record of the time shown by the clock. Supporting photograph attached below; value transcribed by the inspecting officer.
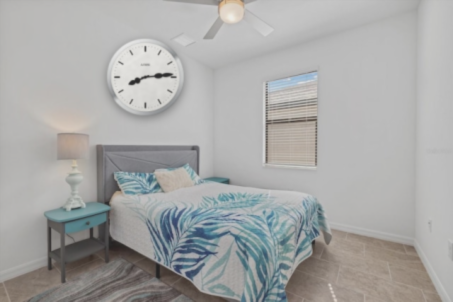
8:14
